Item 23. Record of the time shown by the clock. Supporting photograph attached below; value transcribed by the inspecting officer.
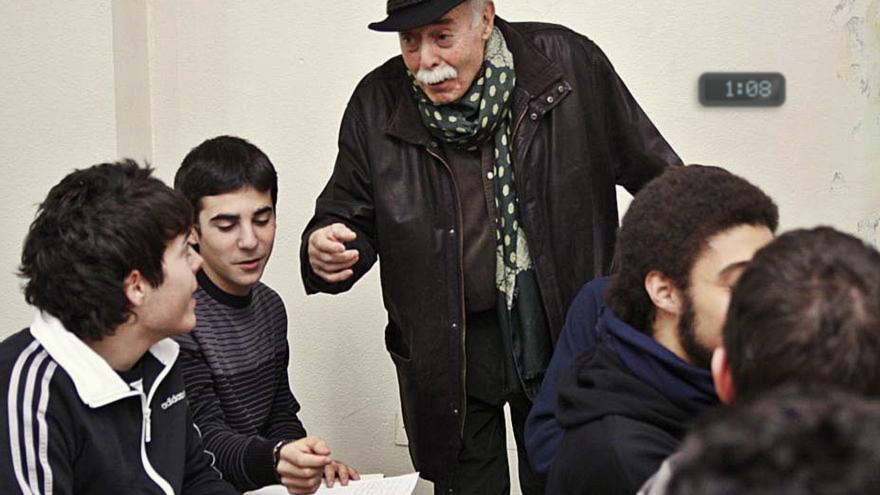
1:08
